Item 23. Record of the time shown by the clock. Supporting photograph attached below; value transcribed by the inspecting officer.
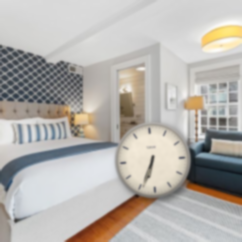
6:34
